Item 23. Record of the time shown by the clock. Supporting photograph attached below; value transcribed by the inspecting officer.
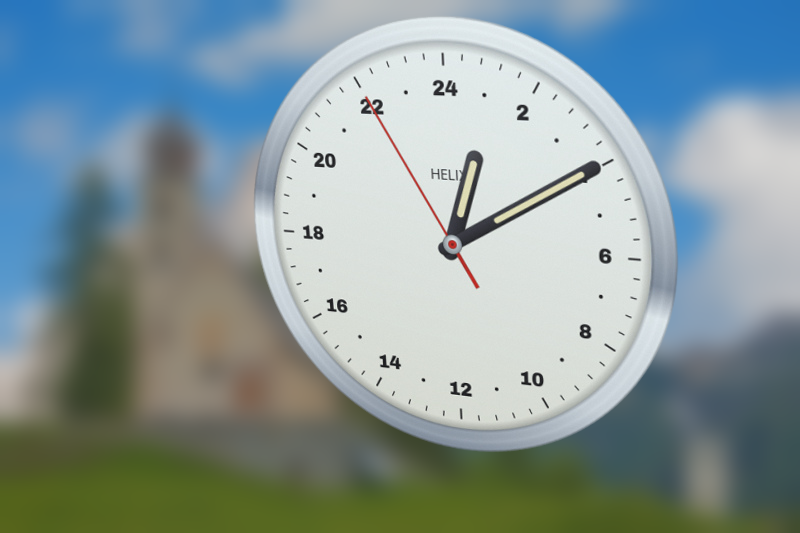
1:09:55
